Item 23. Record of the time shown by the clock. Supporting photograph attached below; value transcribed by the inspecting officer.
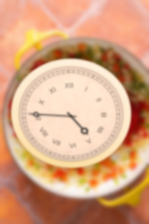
4:46
